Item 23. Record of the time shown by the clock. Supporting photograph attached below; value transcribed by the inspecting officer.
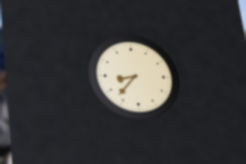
8:37
